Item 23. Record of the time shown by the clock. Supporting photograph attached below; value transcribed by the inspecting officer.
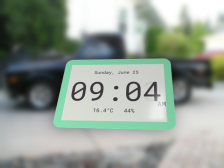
9:04
